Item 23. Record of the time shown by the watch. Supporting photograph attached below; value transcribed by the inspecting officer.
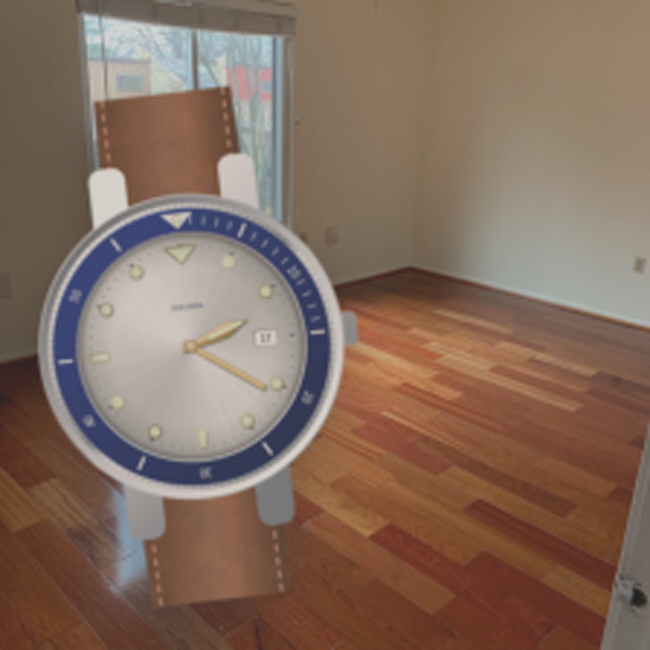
2:21
